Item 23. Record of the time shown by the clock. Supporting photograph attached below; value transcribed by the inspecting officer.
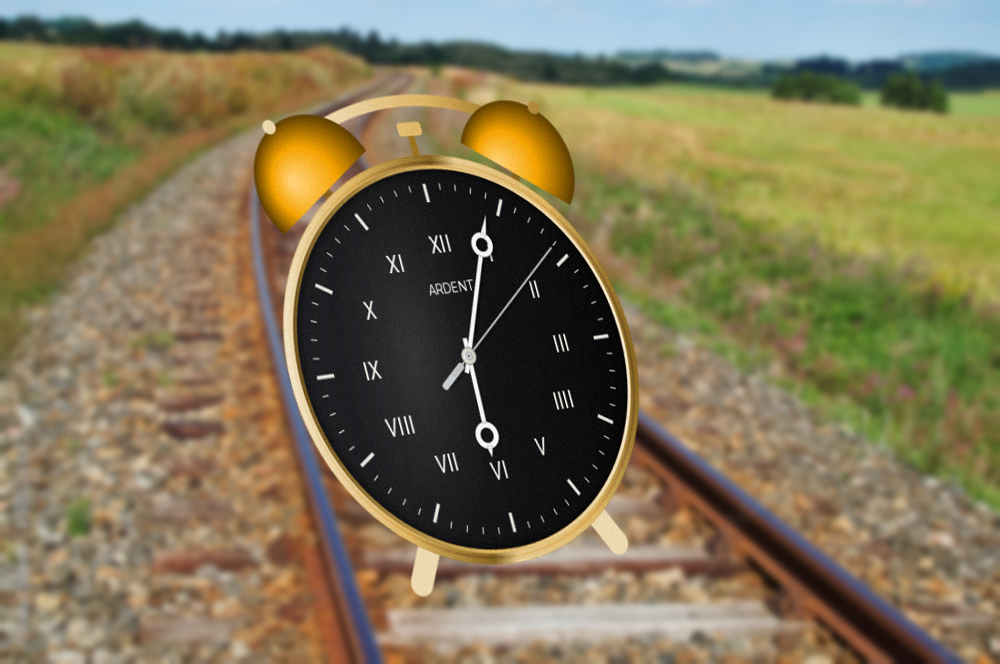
6:04:09
